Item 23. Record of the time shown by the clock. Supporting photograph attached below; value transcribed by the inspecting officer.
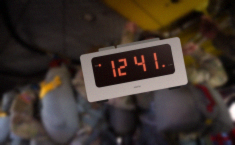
12:41
